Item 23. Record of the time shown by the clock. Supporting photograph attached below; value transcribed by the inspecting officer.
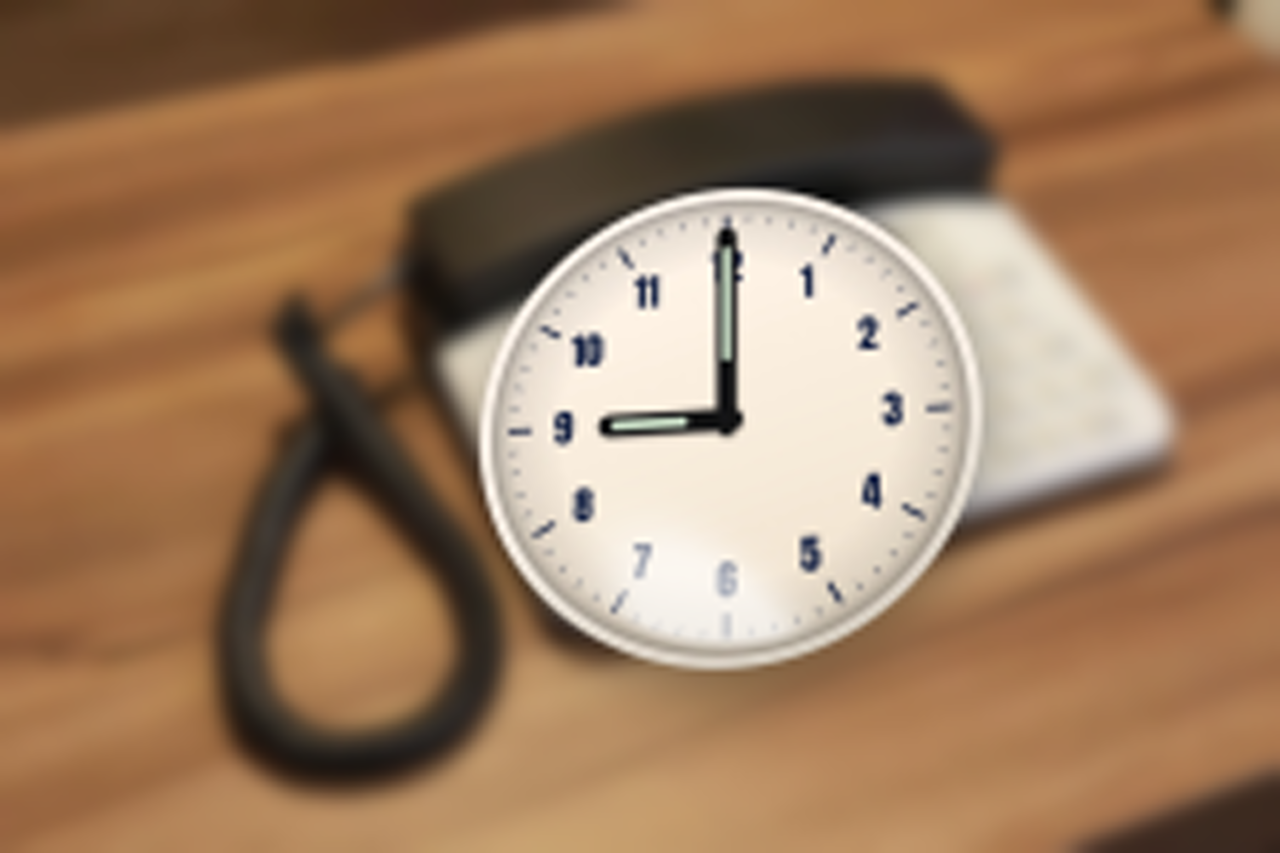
9:00
